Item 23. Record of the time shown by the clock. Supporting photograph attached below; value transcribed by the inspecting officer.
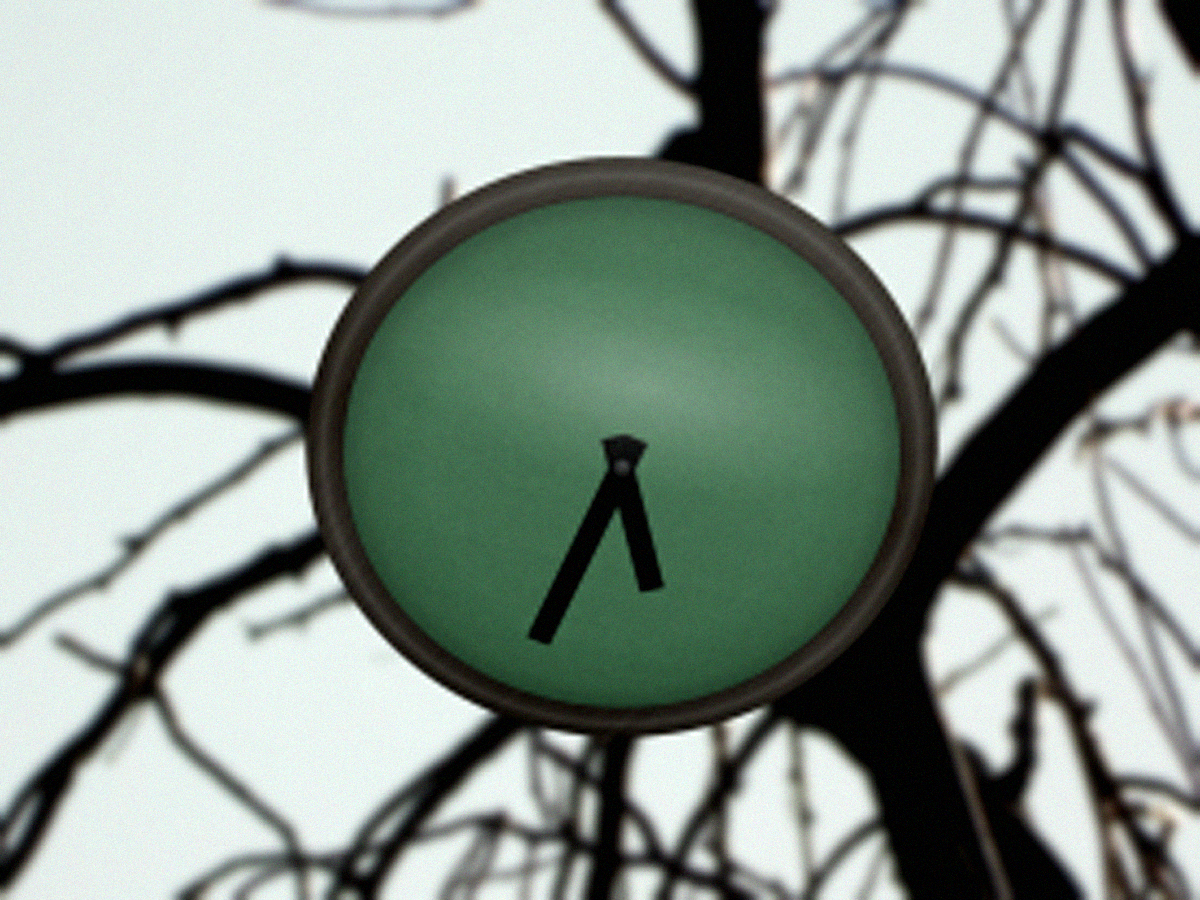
5:34
